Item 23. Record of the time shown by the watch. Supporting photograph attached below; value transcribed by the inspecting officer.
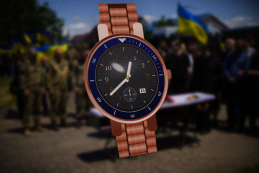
12:39
